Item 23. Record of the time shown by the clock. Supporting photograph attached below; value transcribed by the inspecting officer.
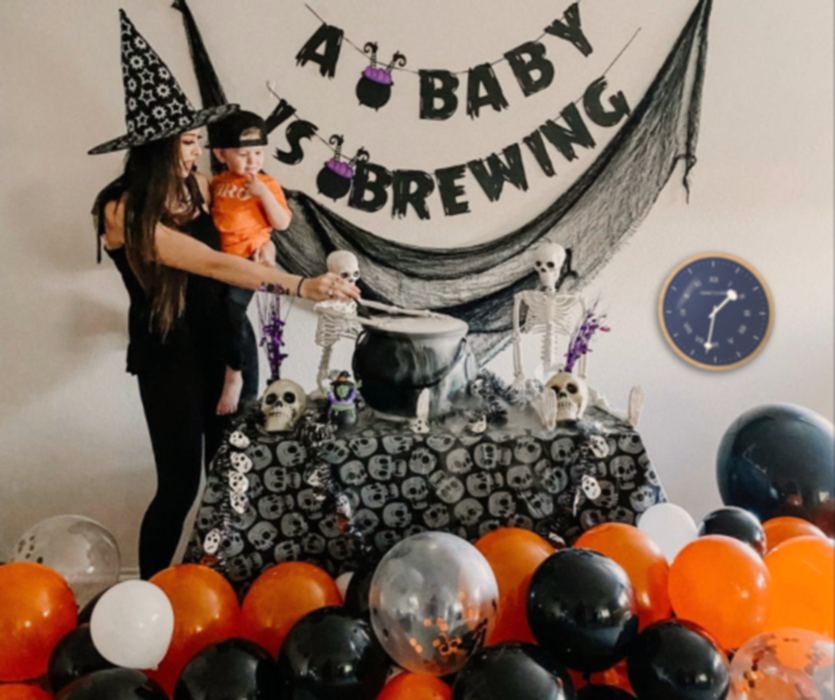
1:32
